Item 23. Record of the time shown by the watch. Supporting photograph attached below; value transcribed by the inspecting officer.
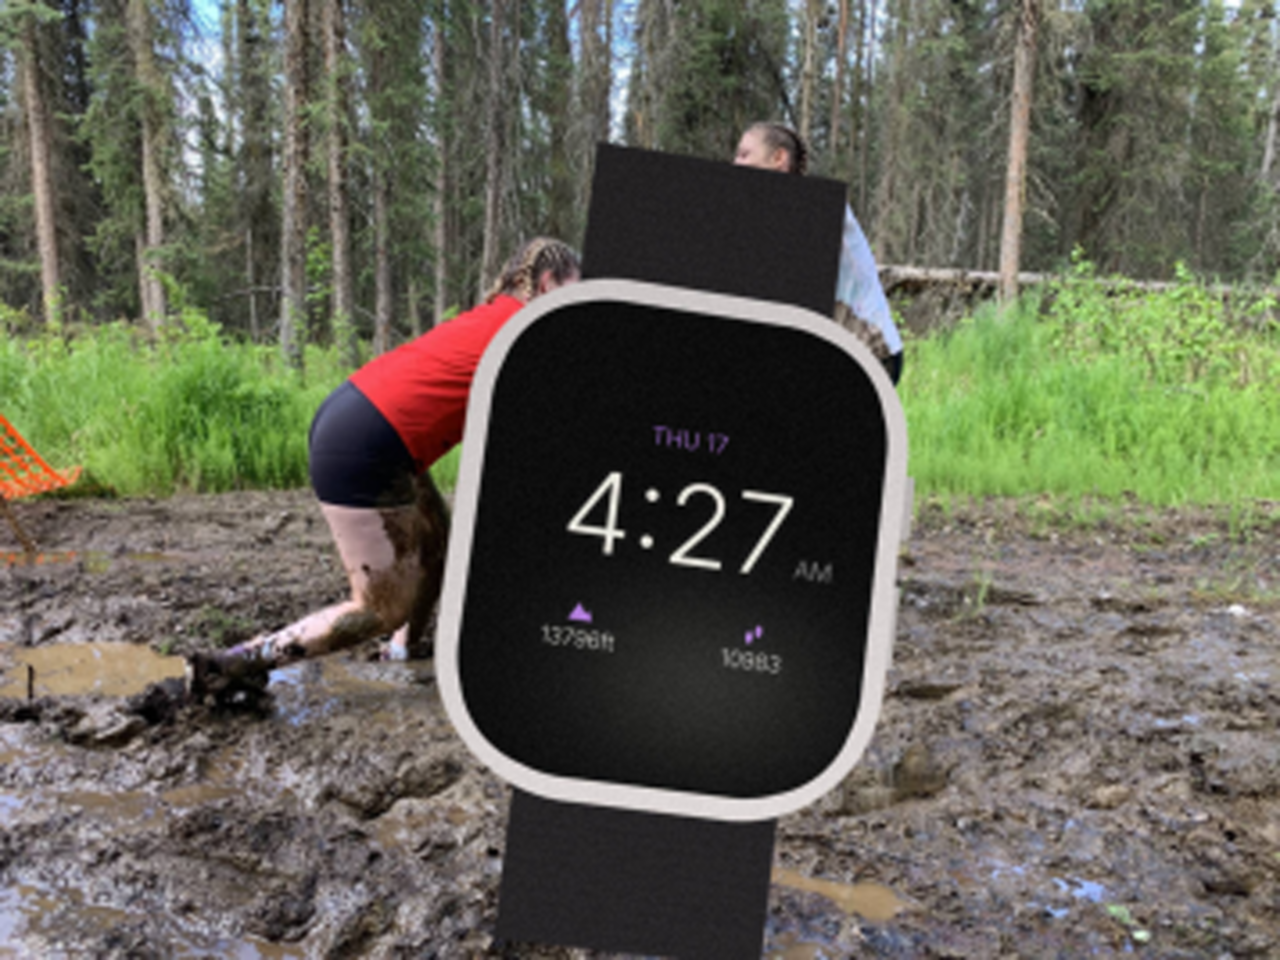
4:27
